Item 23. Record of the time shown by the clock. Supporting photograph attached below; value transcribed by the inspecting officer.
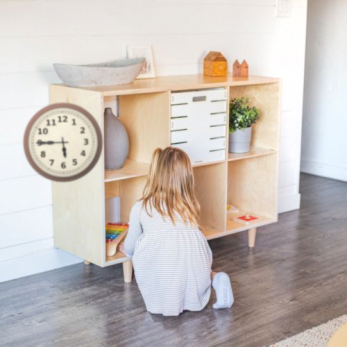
5:45
